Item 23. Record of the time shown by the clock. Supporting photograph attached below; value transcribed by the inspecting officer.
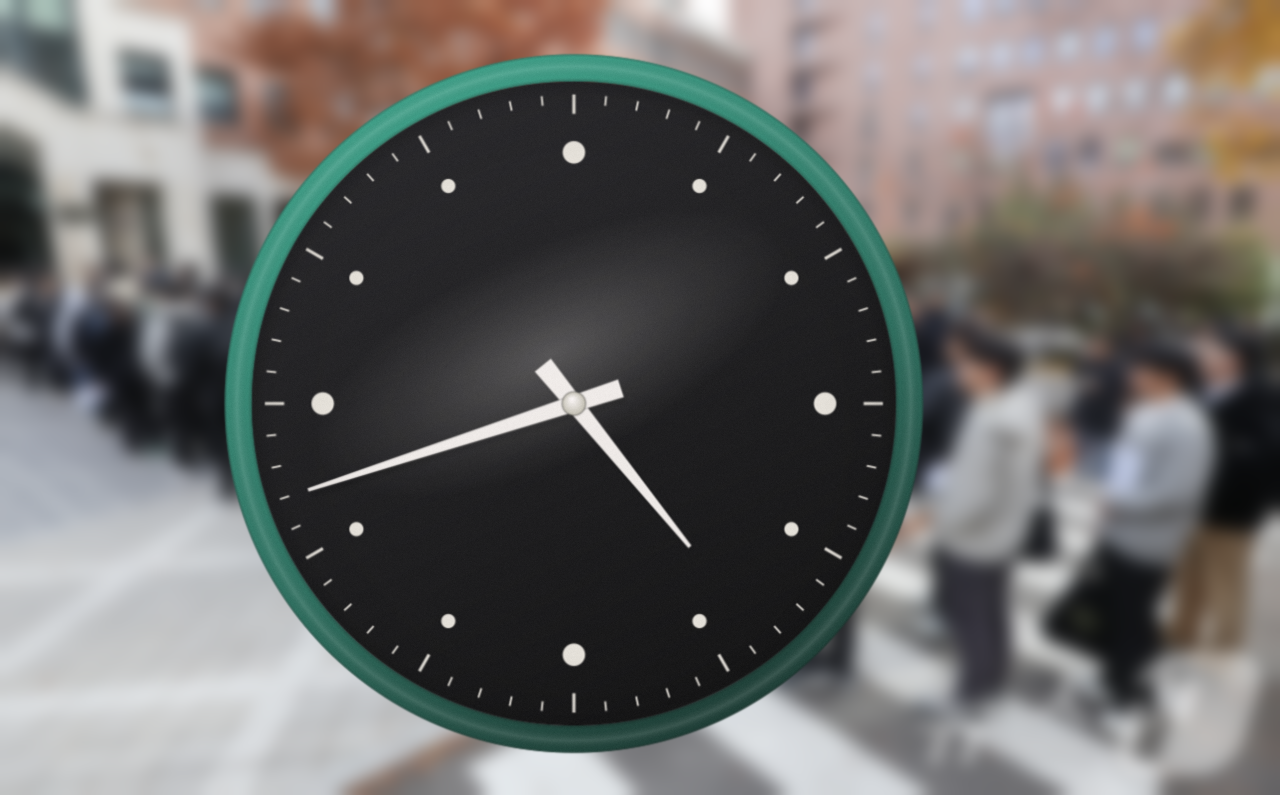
4:42
